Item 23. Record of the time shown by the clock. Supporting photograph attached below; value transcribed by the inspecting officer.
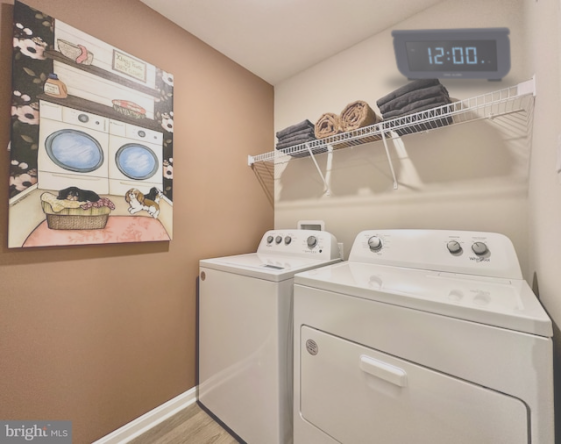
12:00
